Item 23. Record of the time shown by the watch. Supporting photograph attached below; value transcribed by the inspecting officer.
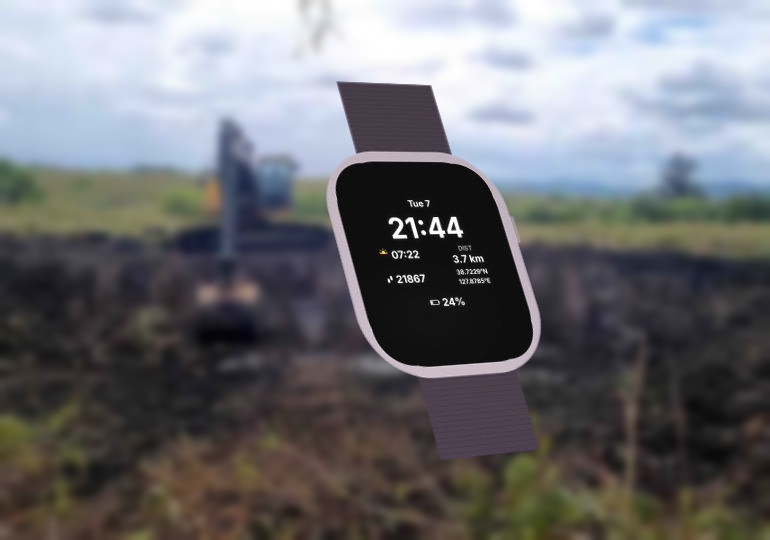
21:44
